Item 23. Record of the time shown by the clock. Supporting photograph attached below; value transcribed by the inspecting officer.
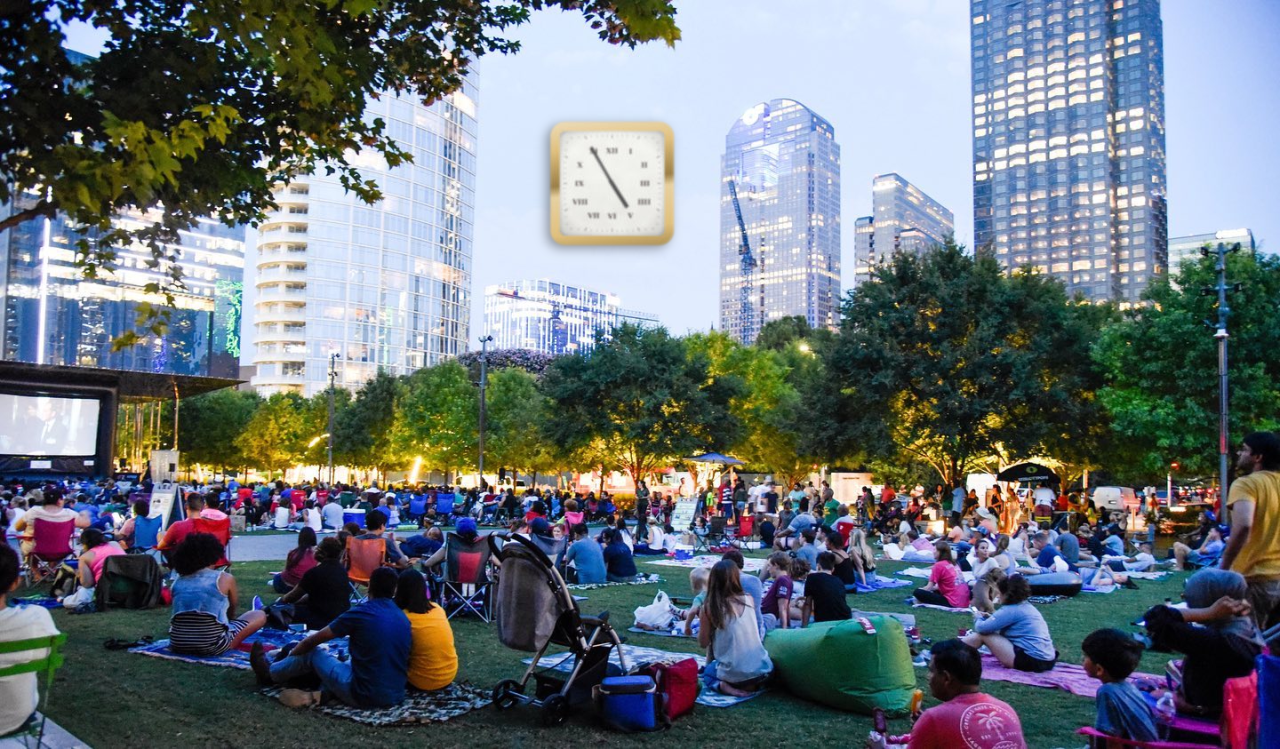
4:55
